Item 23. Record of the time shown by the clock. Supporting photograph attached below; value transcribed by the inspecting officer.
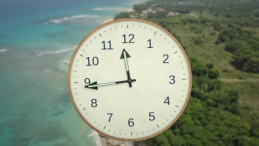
11:44
